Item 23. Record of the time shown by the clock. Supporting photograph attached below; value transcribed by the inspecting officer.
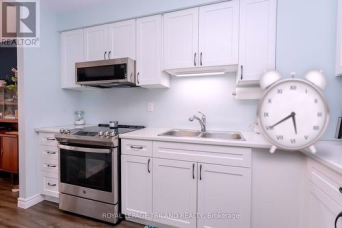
5:40
